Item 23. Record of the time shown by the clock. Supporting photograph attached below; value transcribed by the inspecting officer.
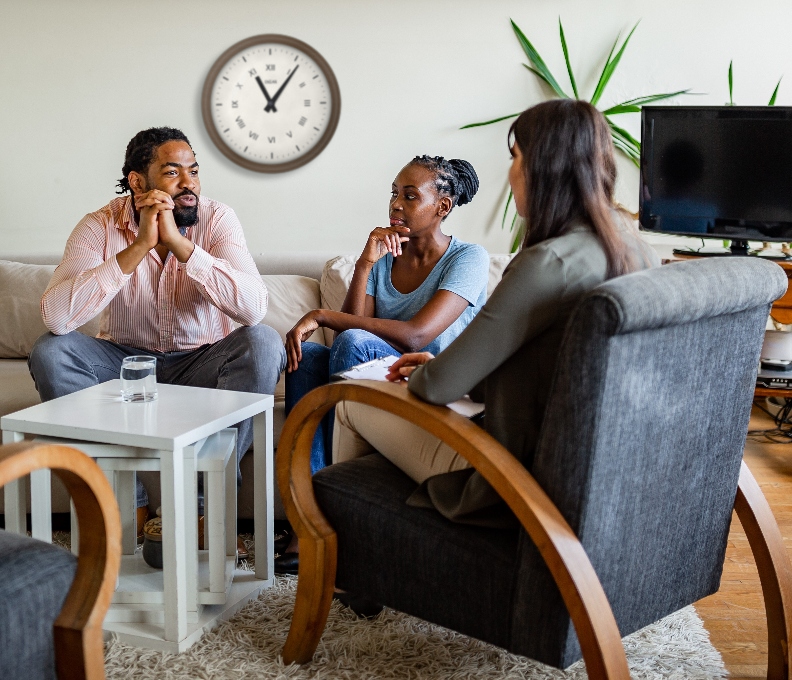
11:06
